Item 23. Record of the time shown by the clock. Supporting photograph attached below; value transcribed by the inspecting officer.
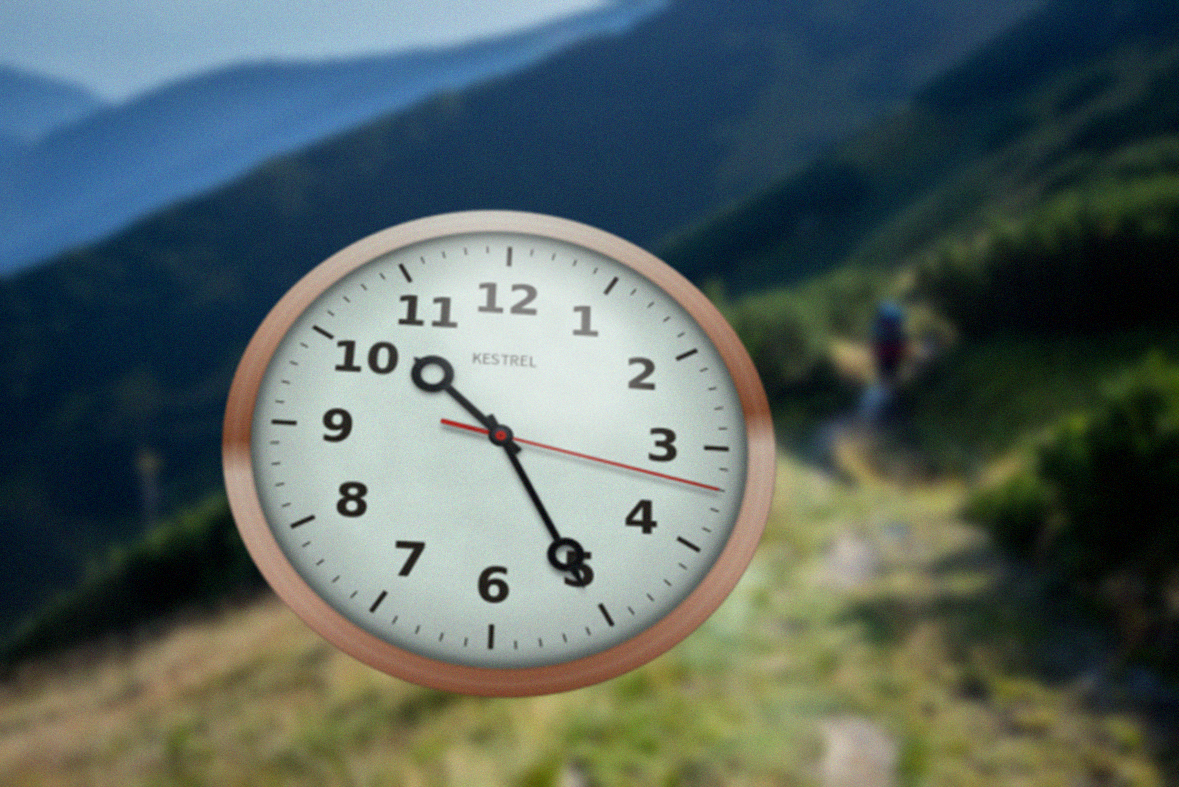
10:25:17
